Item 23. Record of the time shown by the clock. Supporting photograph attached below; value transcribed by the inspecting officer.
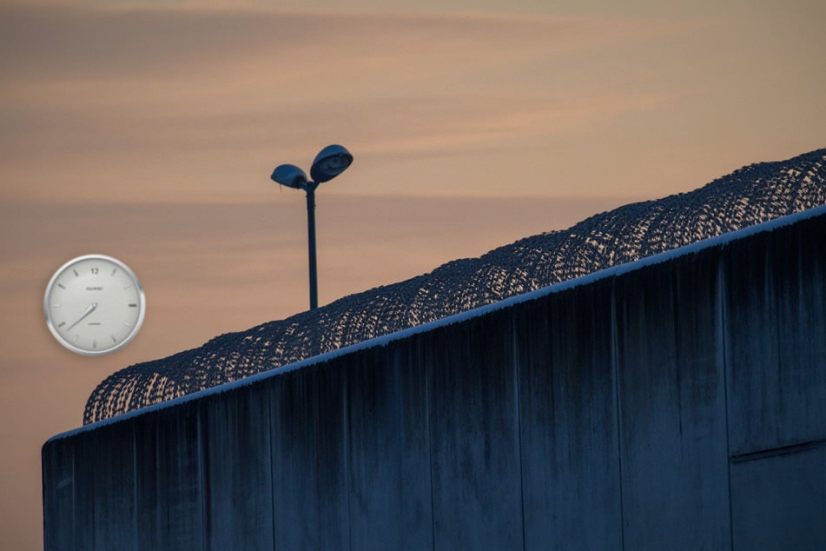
7:38
